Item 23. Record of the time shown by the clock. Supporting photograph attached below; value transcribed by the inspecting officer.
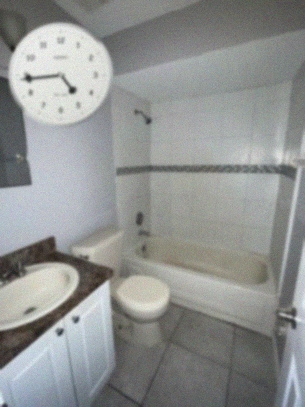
4:44
